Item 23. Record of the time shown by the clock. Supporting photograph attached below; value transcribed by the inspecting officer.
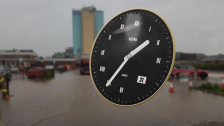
1:35
